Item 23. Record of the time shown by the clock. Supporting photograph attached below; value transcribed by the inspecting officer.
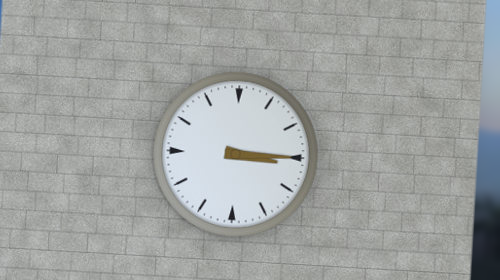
3:15
